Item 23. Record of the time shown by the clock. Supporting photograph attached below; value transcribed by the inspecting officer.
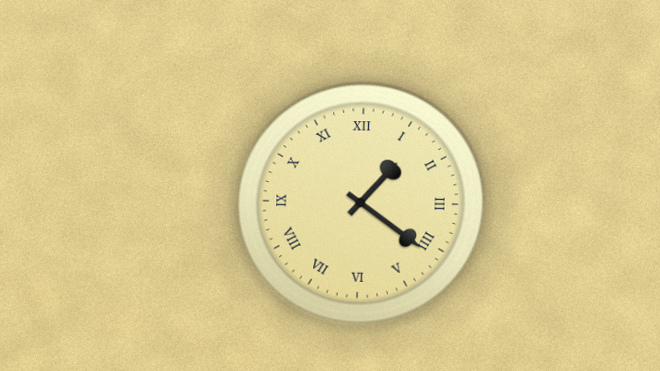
1:21
